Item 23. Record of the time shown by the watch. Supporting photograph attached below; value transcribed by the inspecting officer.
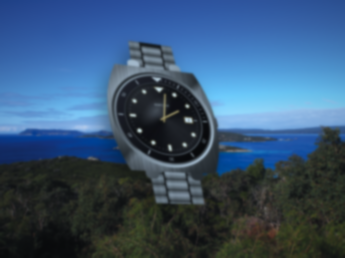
2:02
